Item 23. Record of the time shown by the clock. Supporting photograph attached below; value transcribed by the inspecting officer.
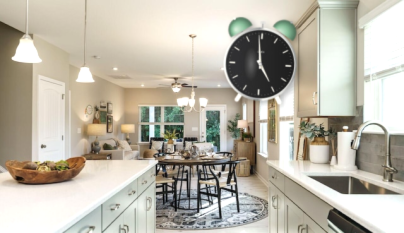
4:59
